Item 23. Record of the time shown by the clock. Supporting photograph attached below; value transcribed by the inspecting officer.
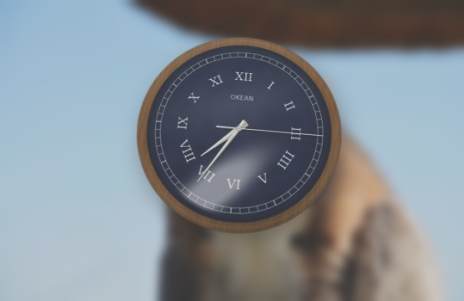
7:35:15
